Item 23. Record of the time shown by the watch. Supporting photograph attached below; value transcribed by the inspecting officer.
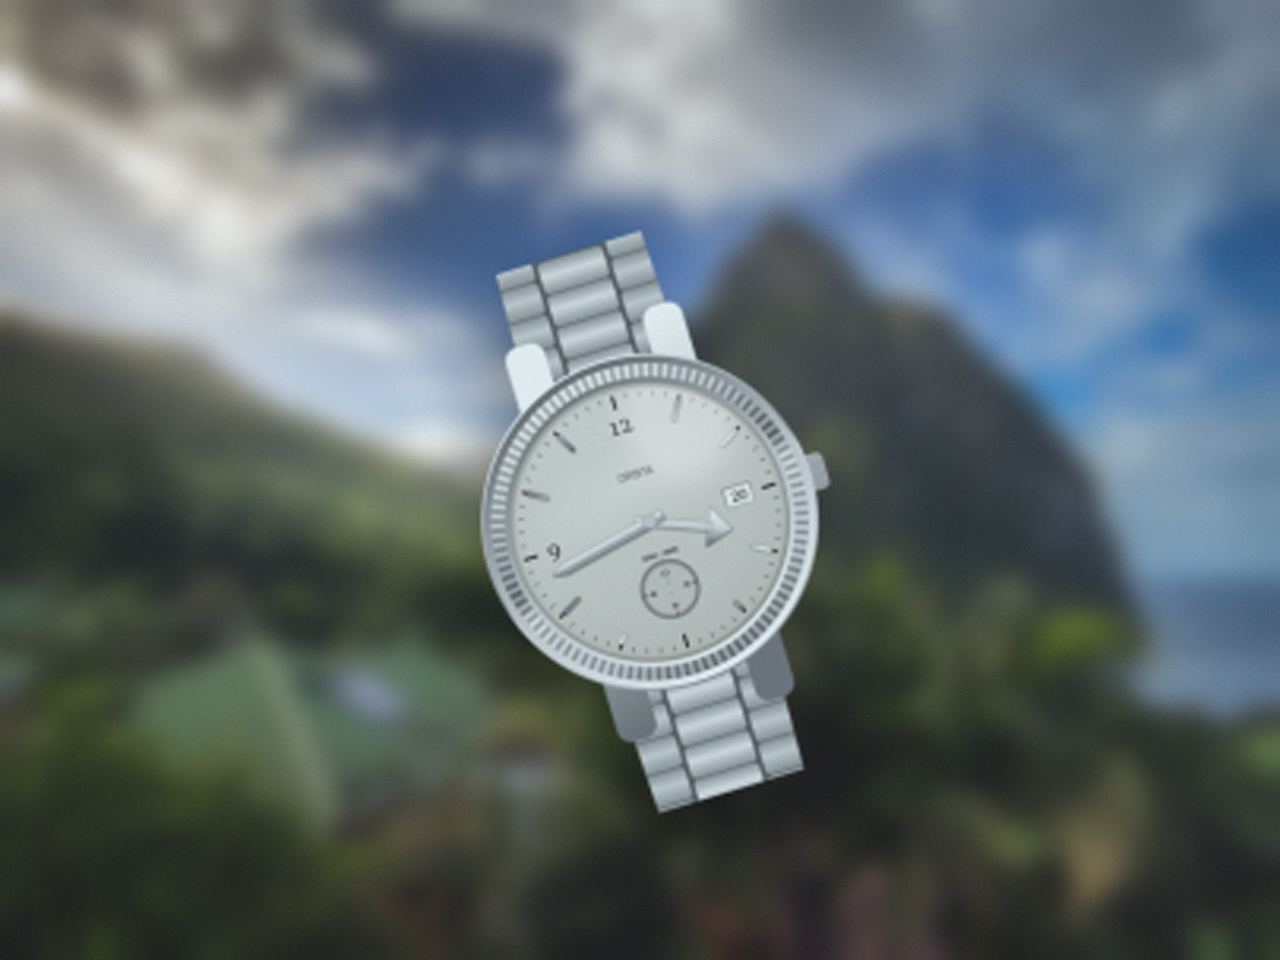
3:43
